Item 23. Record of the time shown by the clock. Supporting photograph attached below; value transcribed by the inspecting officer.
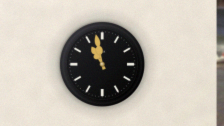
10:58
